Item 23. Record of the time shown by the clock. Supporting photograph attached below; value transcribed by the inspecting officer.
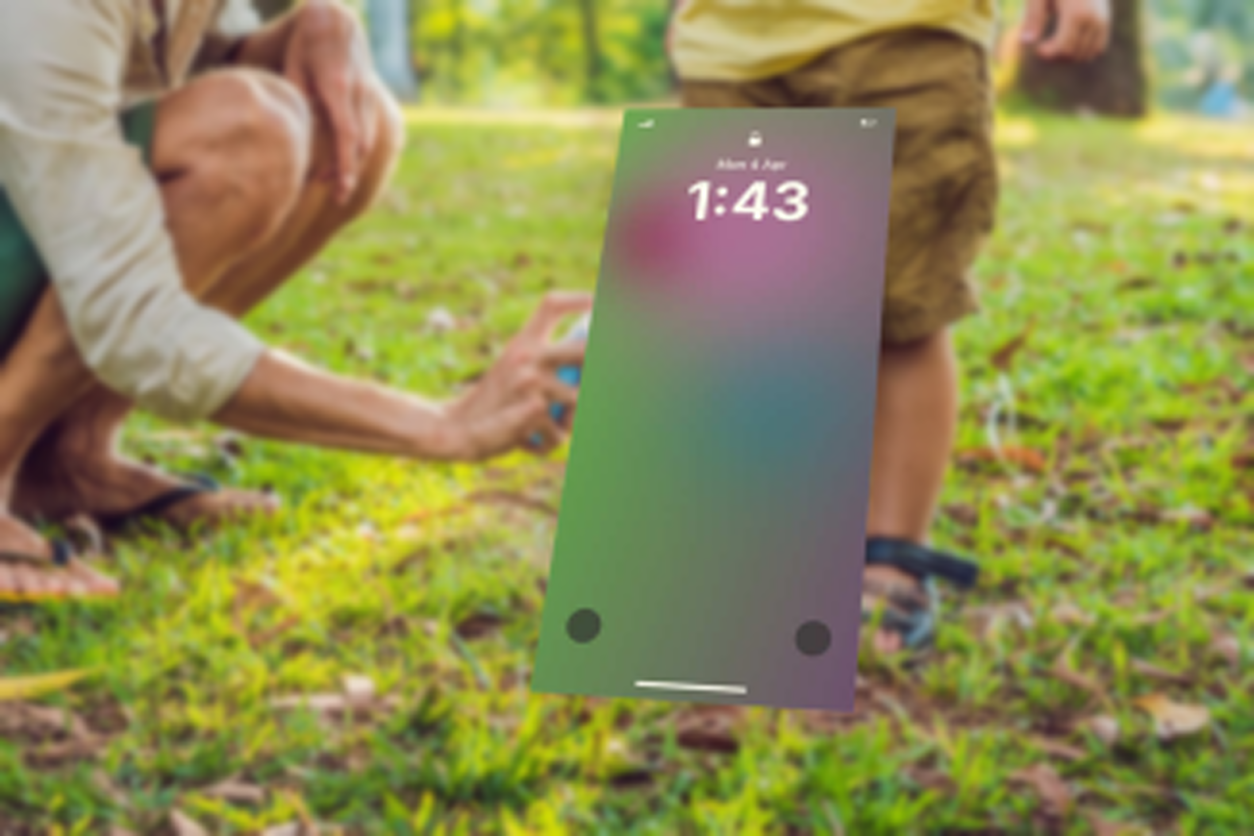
1:43
